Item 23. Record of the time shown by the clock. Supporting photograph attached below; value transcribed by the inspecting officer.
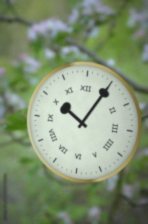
10:05
